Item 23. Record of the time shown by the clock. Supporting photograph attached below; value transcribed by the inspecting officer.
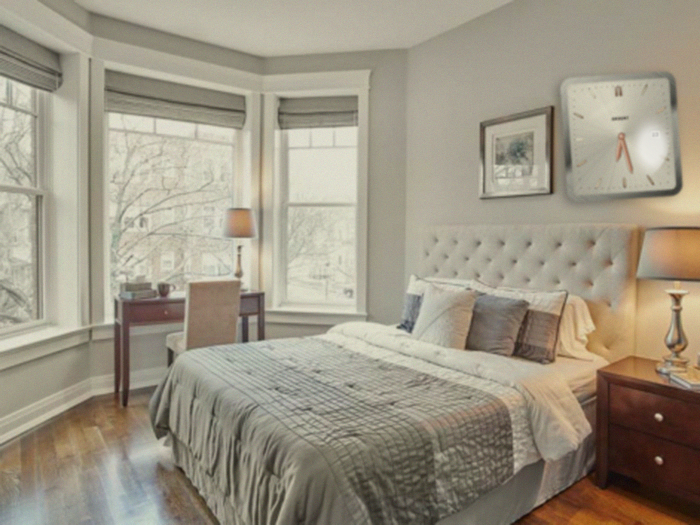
6:28
